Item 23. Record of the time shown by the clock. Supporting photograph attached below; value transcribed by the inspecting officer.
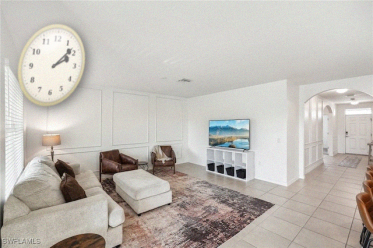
2:08
